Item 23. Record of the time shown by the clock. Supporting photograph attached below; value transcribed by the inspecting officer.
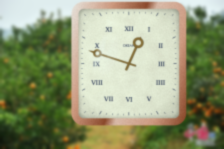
12:48
